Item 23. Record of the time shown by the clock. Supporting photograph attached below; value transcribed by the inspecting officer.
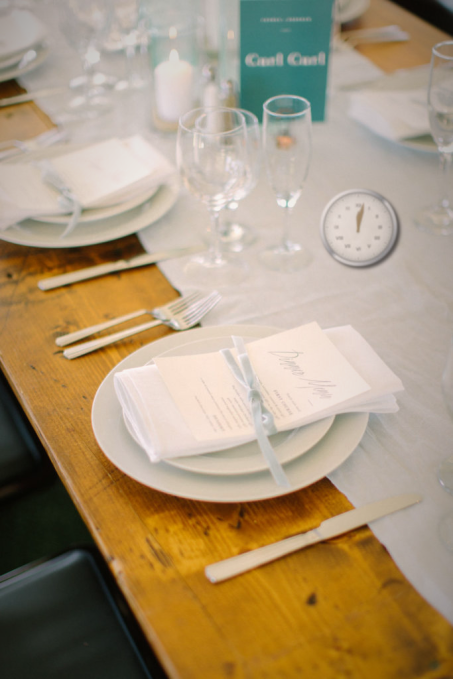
12:02
